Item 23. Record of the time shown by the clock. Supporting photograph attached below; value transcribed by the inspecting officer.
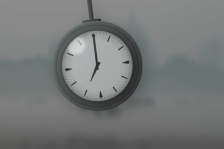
7:00
